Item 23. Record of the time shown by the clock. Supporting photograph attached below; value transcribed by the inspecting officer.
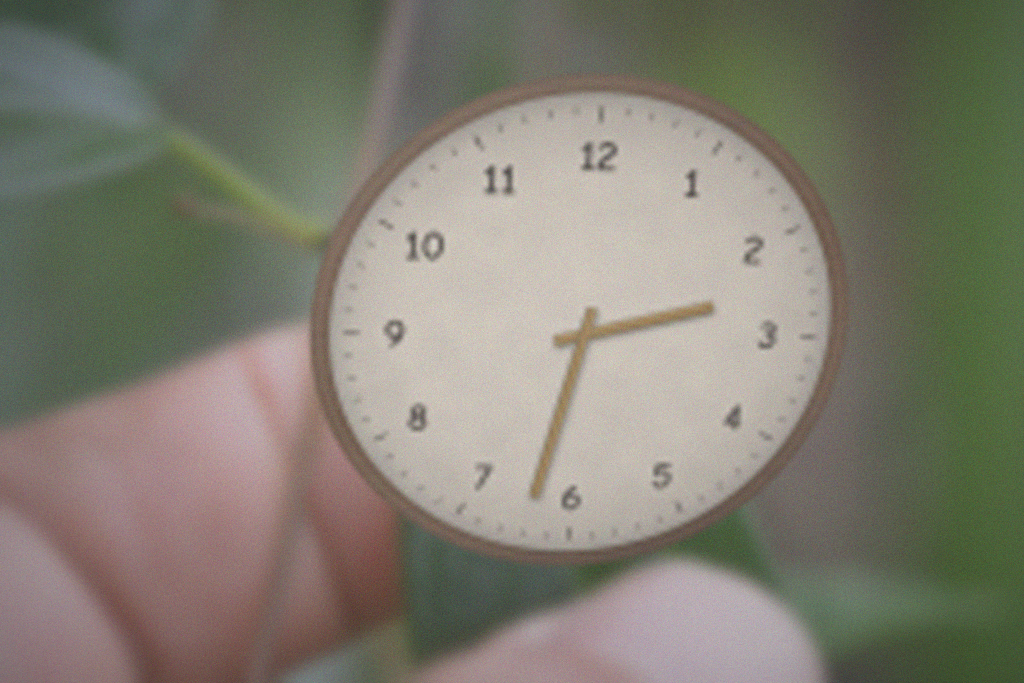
2:32
